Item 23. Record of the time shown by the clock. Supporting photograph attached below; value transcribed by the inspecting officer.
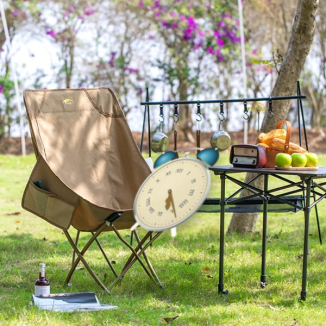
5:24
